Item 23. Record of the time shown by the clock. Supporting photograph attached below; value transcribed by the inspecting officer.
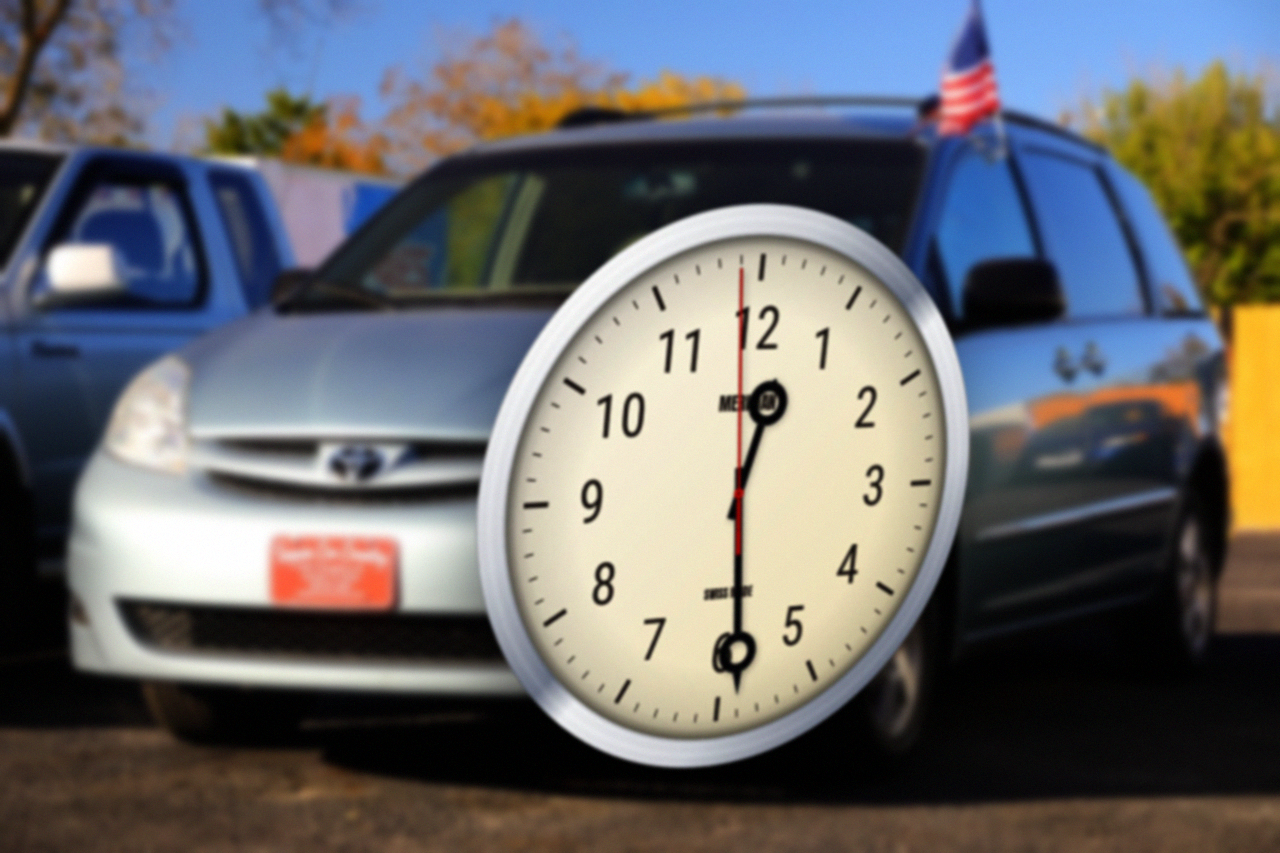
12:28:59
